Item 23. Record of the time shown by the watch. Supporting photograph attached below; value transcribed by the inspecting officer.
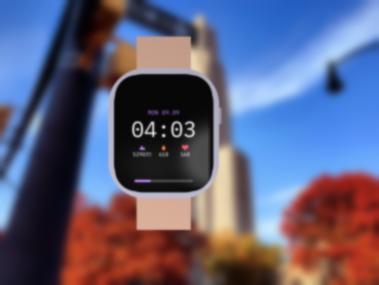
4:03
